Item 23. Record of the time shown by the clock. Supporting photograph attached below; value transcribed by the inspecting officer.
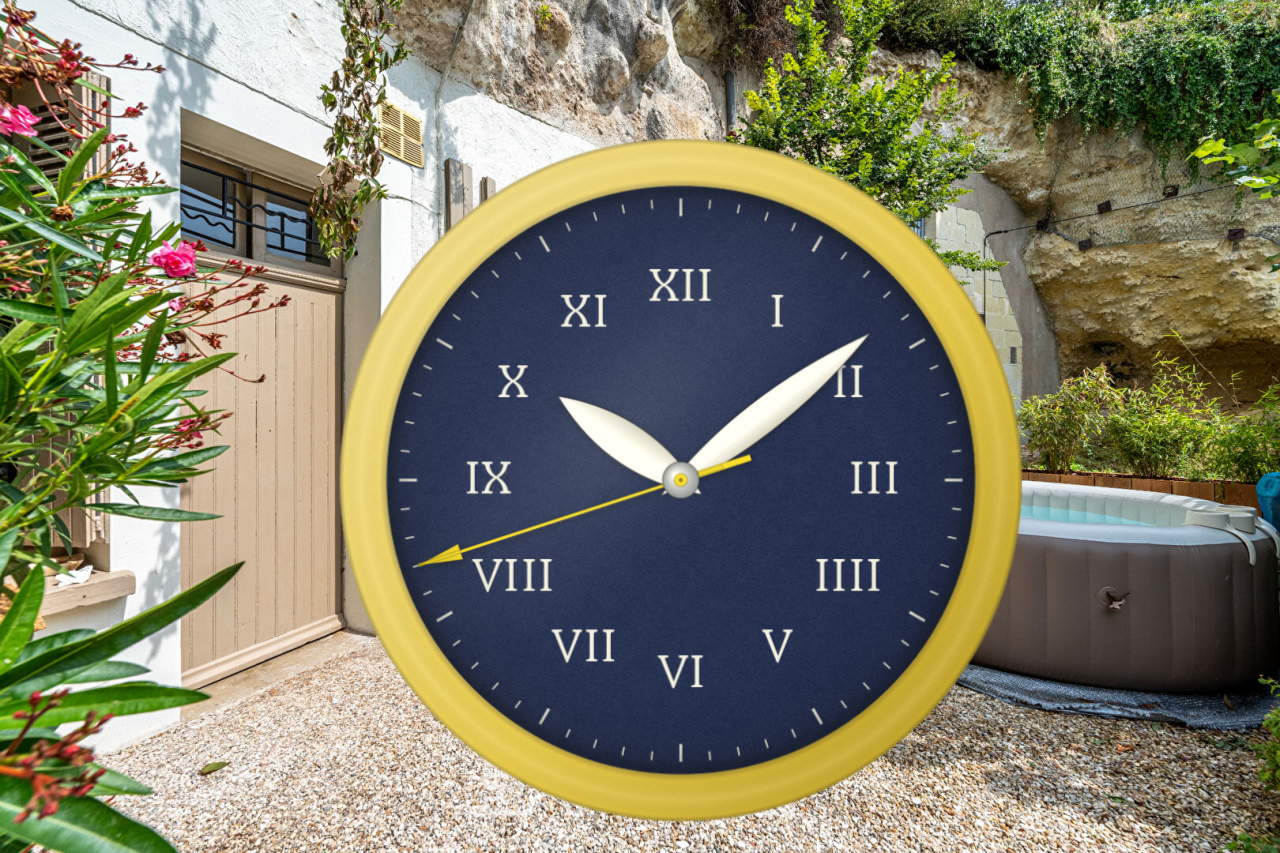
10:08:42
